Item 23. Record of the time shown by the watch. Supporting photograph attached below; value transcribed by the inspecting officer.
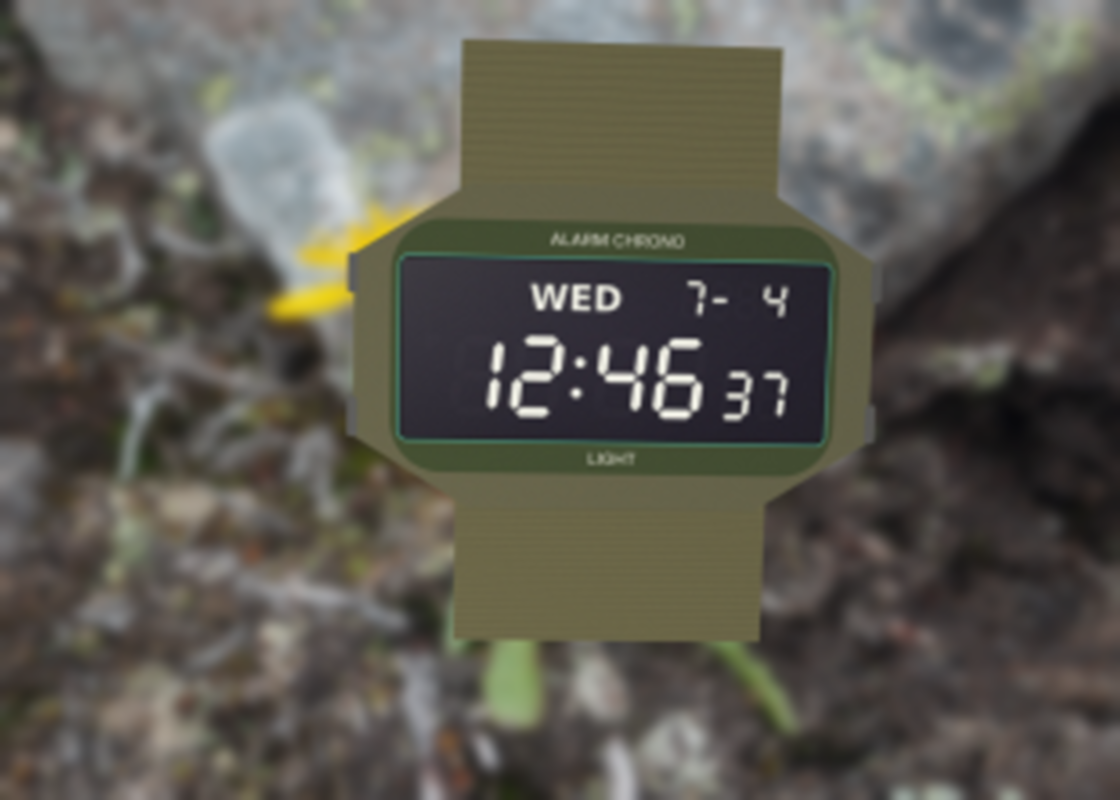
12:46:37
